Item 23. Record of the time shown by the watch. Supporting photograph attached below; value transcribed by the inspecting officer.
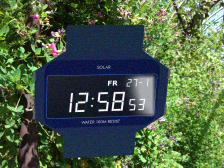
12:58:53
